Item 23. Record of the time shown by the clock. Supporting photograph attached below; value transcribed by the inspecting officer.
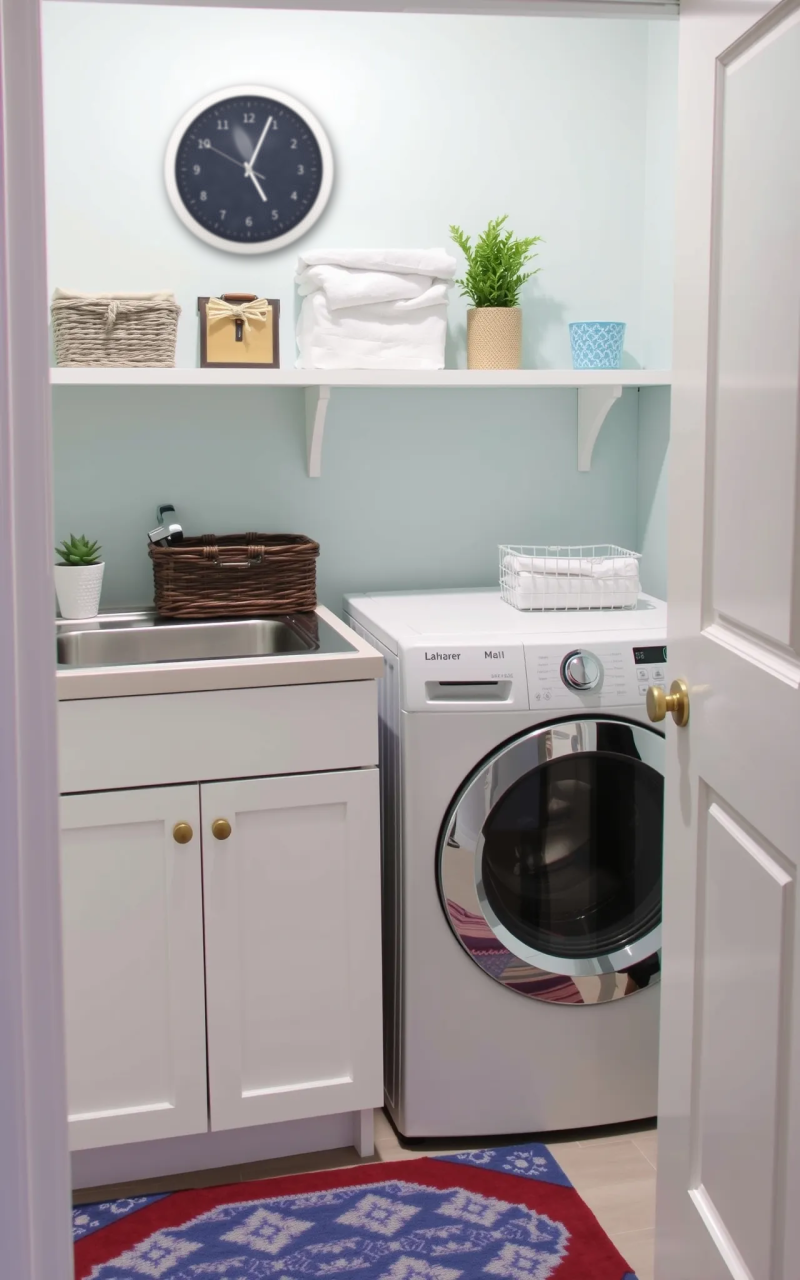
5:03:50
